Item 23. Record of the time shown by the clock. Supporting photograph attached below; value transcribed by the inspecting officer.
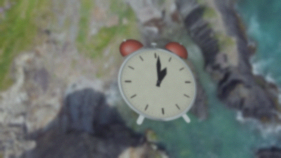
1:01
